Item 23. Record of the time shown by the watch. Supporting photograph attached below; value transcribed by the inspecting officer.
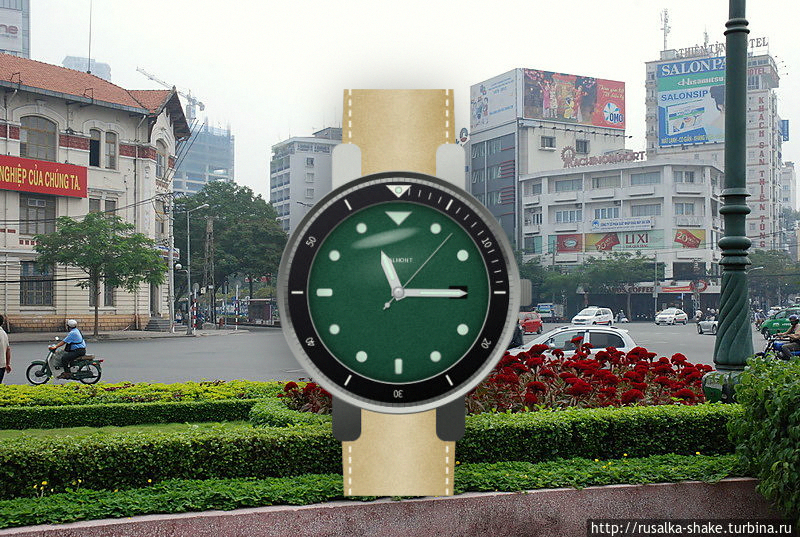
11:15:07
